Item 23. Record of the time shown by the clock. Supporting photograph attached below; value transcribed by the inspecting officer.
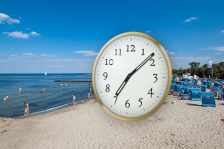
7:08
